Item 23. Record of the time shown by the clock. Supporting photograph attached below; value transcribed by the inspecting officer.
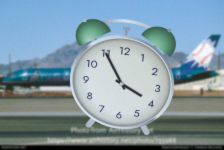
3:55
